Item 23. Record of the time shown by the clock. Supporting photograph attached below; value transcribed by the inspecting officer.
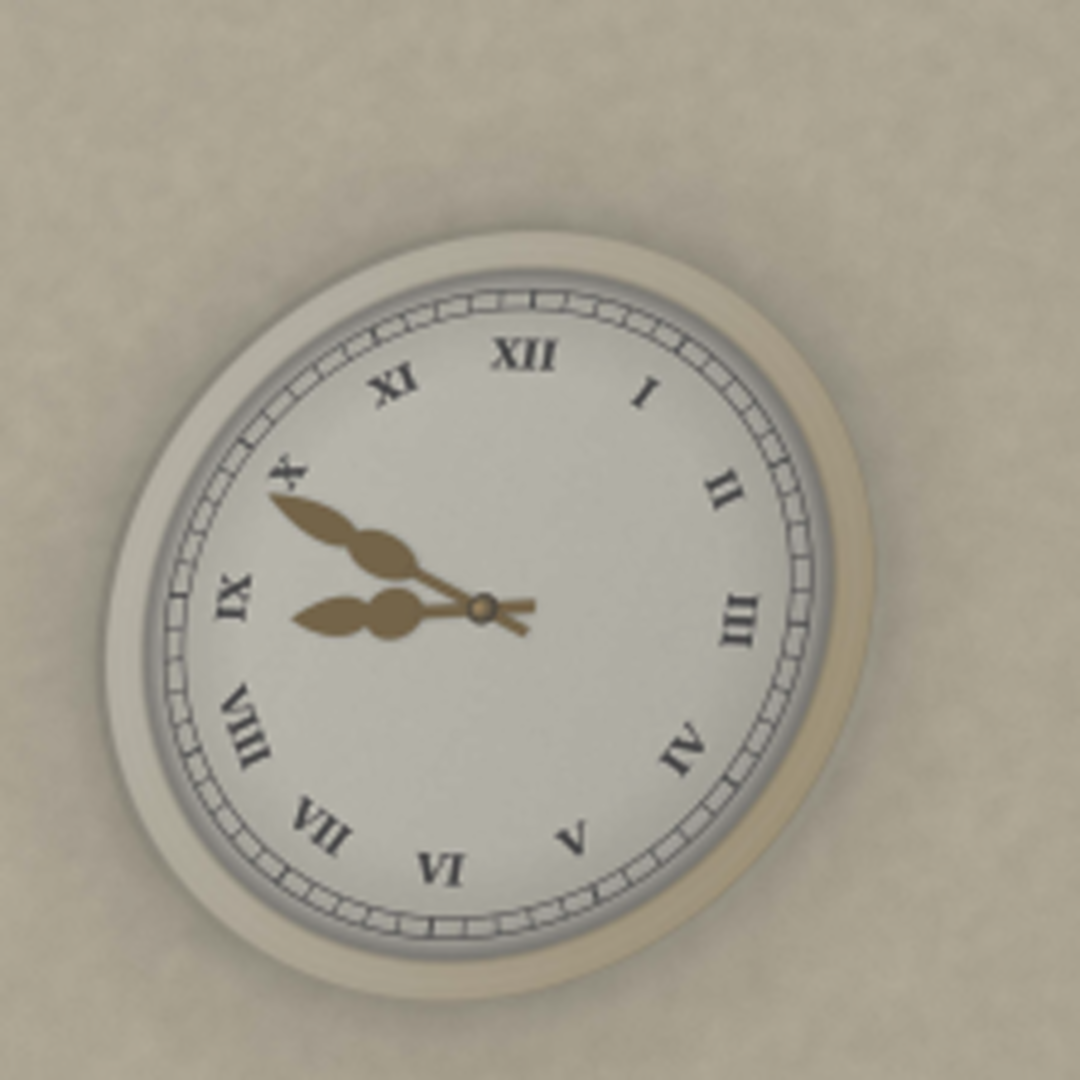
8:49
